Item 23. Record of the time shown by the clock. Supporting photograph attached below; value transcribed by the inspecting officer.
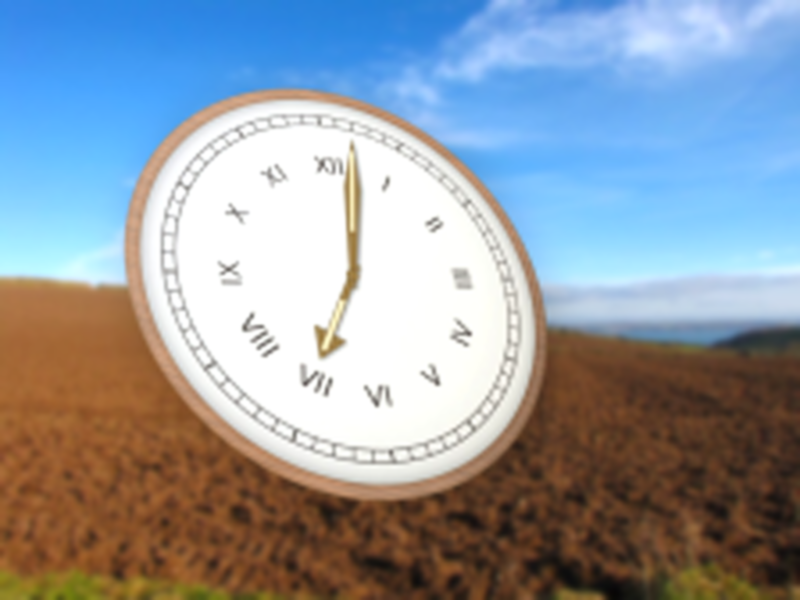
7:02
